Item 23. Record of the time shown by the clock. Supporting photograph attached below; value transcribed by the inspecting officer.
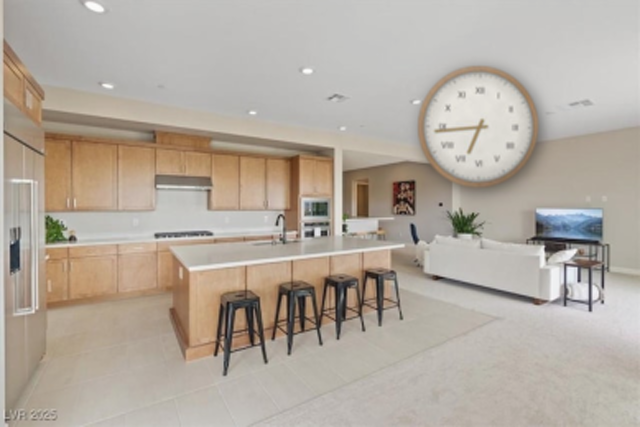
6:44
